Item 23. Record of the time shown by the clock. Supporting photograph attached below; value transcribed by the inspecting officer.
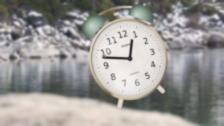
12:48
